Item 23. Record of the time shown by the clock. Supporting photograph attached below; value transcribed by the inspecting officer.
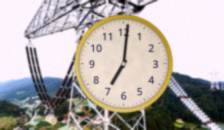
7:01
